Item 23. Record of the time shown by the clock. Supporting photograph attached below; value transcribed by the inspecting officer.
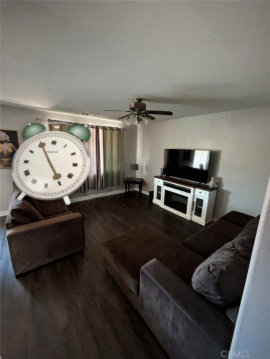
4:55
